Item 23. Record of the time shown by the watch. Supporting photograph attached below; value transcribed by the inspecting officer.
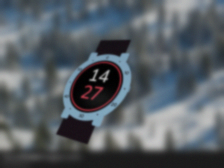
14:27
